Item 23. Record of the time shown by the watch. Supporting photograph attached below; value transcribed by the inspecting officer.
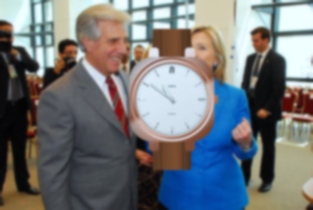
10:51
